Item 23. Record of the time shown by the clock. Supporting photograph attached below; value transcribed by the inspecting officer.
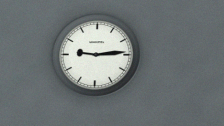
9:14
